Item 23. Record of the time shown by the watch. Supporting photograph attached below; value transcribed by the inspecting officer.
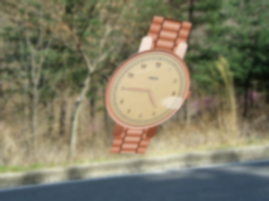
4:45
